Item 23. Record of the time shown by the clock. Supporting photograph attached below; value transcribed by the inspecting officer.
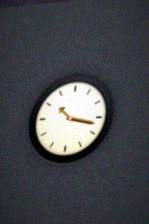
10:17
